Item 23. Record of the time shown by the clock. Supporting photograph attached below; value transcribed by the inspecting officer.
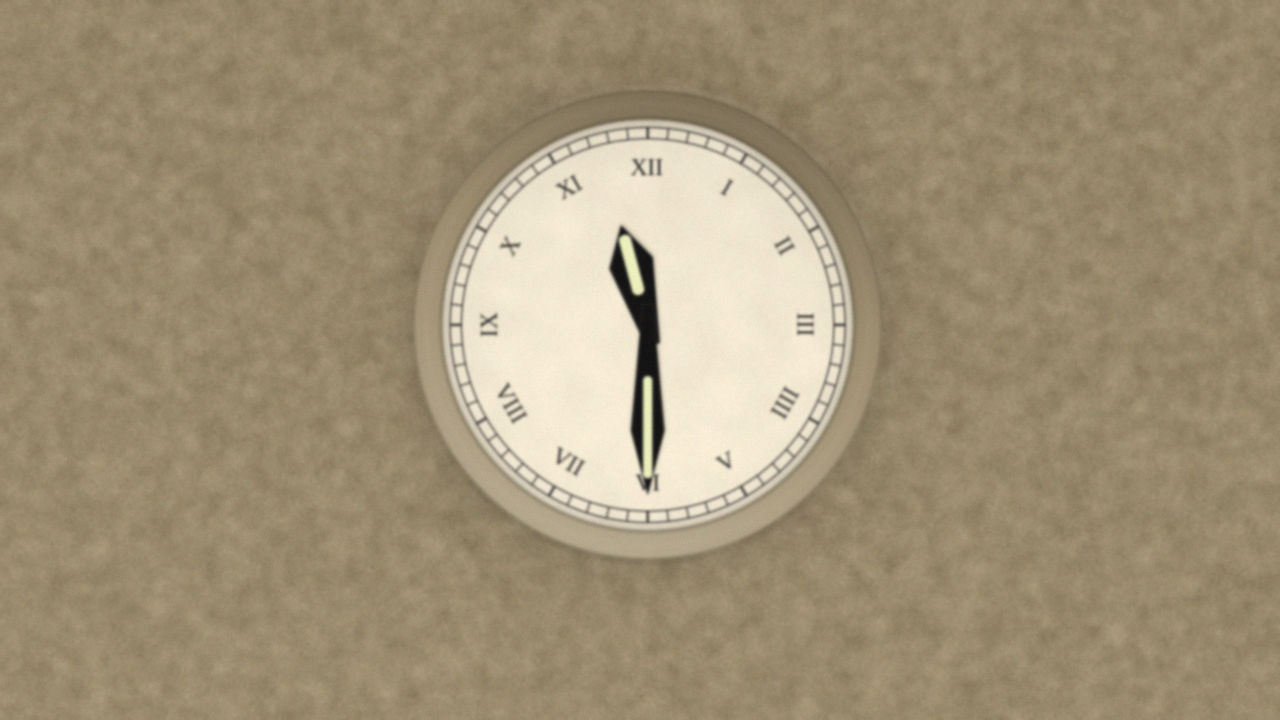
11:30
